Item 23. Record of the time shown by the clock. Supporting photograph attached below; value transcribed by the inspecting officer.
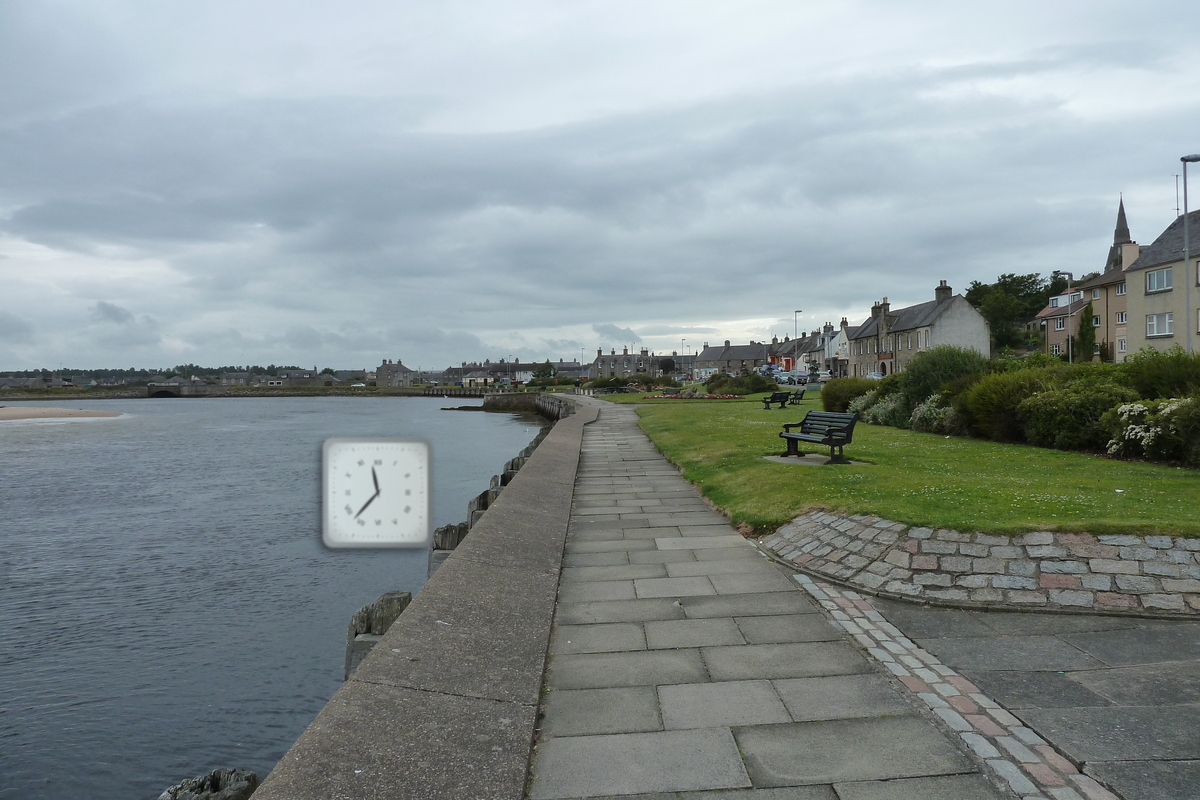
11:37
